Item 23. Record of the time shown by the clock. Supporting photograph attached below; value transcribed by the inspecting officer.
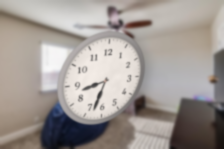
8:33
